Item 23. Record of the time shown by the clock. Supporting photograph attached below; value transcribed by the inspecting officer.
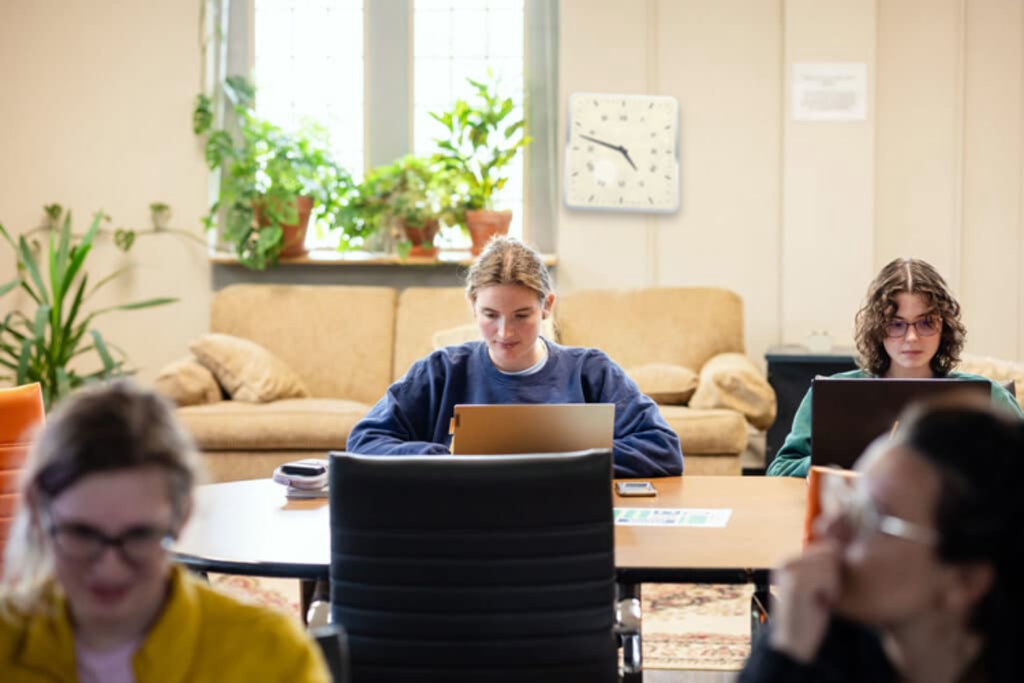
4:48
